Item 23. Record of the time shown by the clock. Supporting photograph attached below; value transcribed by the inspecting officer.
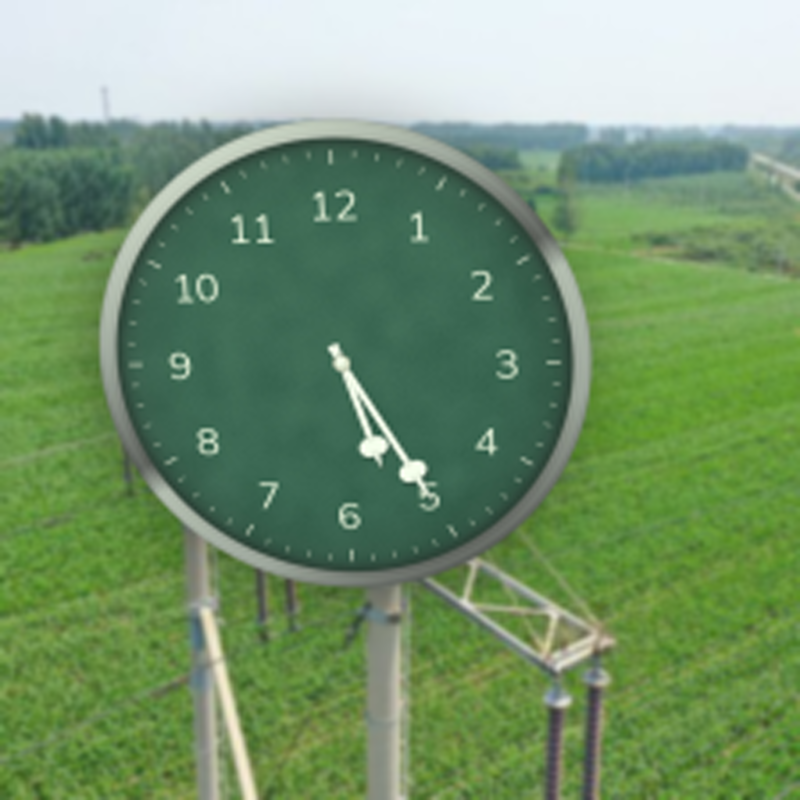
5:25
